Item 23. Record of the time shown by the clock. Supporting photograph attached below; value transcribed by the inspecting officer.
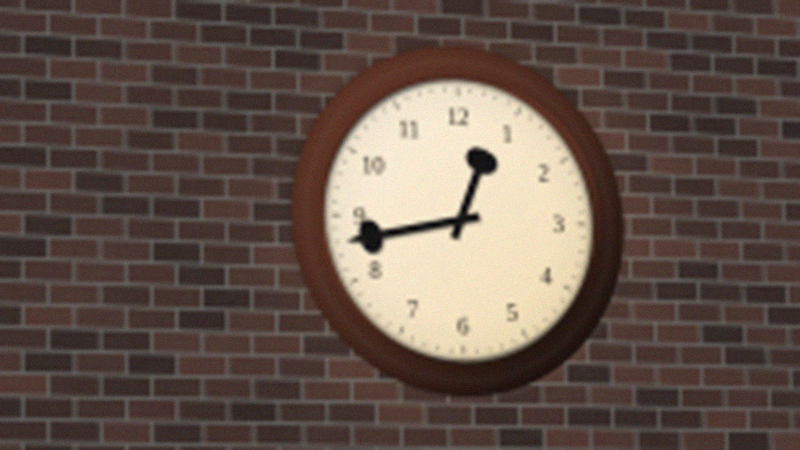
12:43
